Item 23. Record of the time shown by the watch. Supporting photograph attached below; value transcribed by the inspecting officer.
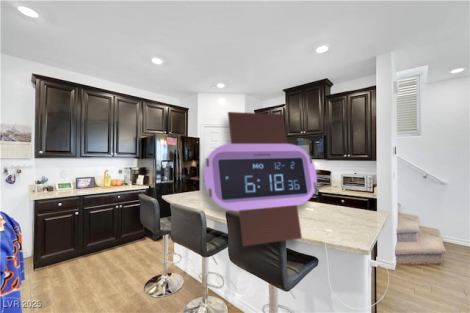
6:18:36
